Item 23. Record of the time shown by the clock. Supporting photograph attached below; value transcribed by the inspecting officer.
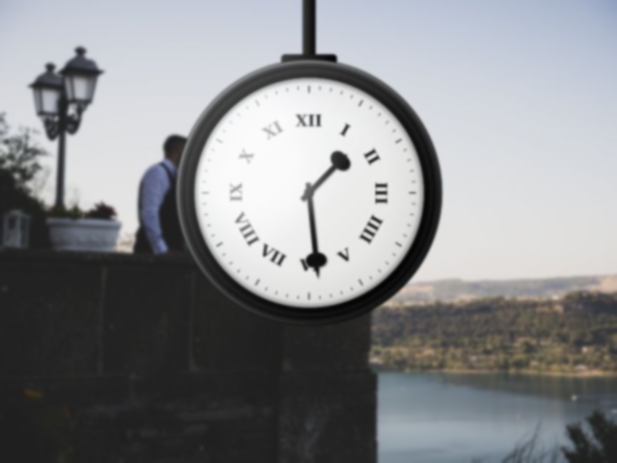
1:29
